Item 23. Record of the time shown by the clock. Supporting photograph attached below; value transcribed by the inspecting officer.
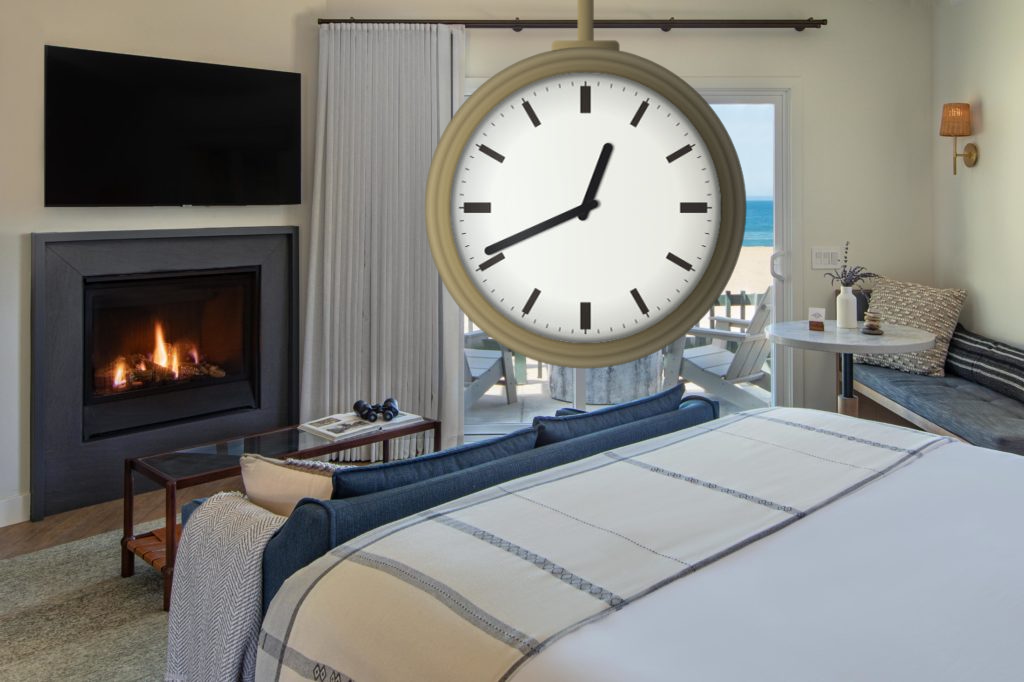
12:41
